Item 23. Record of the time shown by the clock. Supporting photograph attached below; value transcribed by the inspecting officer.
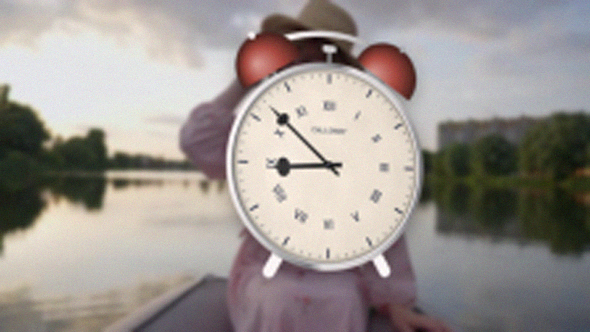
8:52
